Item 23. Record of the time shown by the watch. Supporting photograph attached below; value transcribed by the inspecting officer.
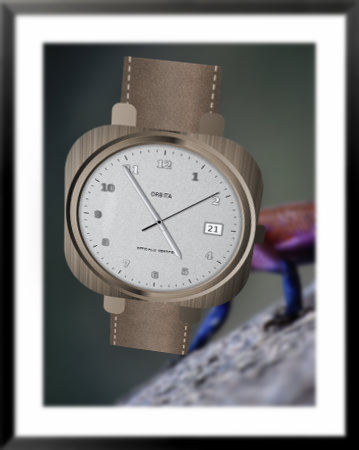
4:54:09
